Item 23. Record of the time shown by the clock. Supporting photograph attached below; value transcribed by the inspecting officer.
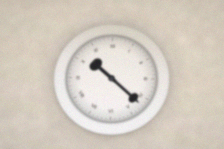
10:22
